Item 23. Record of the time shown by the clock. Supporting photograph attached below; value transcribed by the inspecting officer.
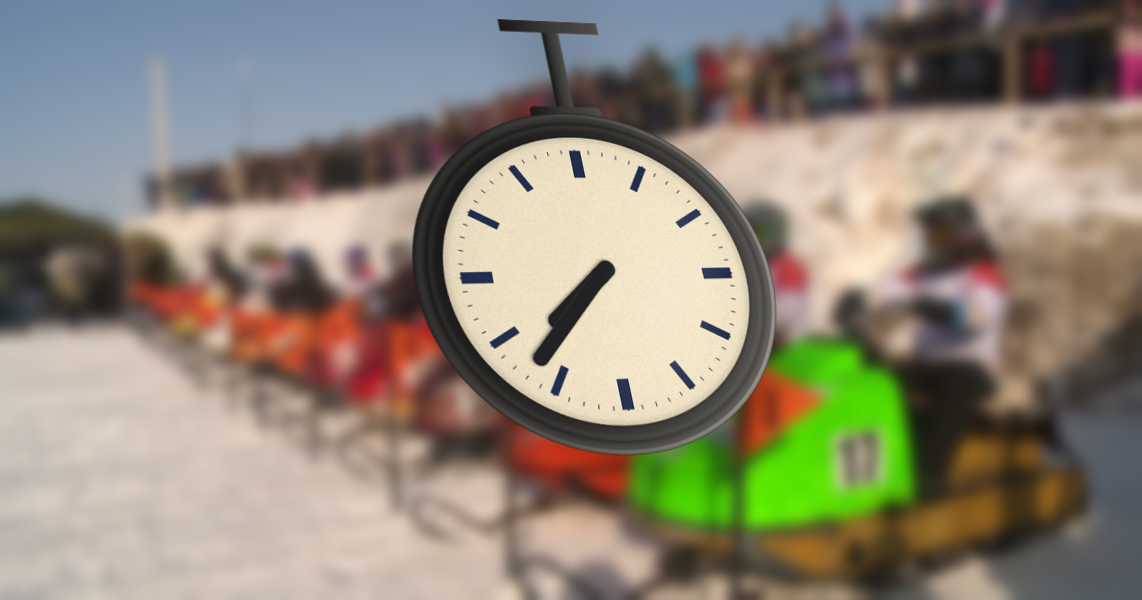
7:37
